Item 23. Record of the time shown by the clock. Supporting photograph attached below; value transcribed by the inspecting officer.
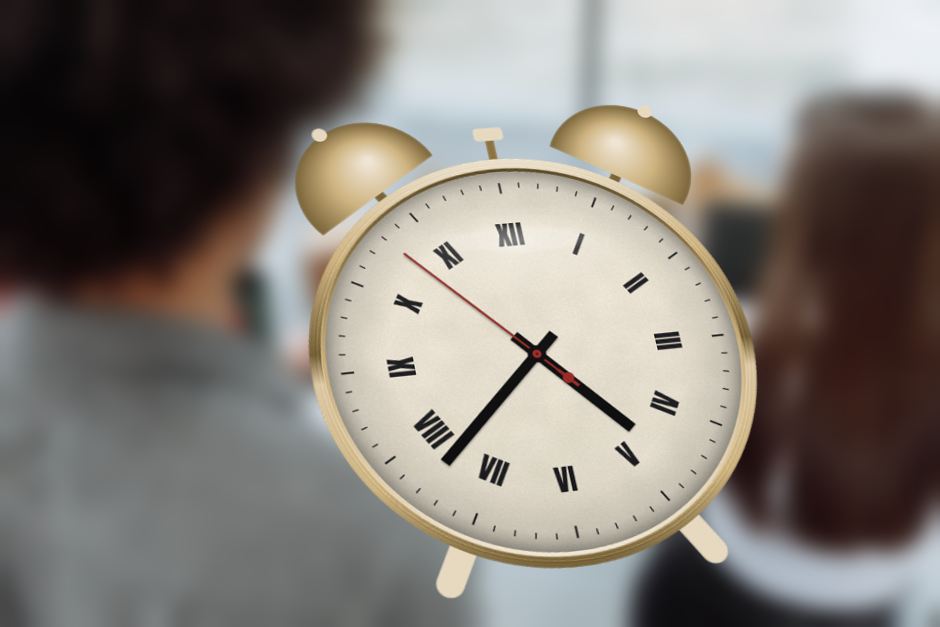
4:37:53
